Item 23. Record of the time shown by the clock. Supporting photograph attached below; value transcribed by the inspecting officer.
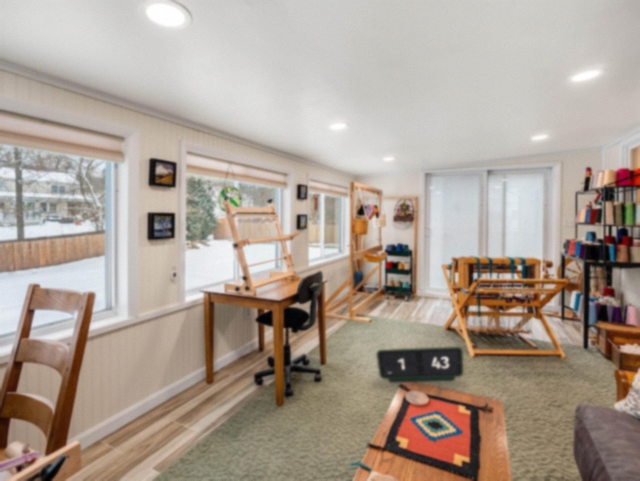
1:43
